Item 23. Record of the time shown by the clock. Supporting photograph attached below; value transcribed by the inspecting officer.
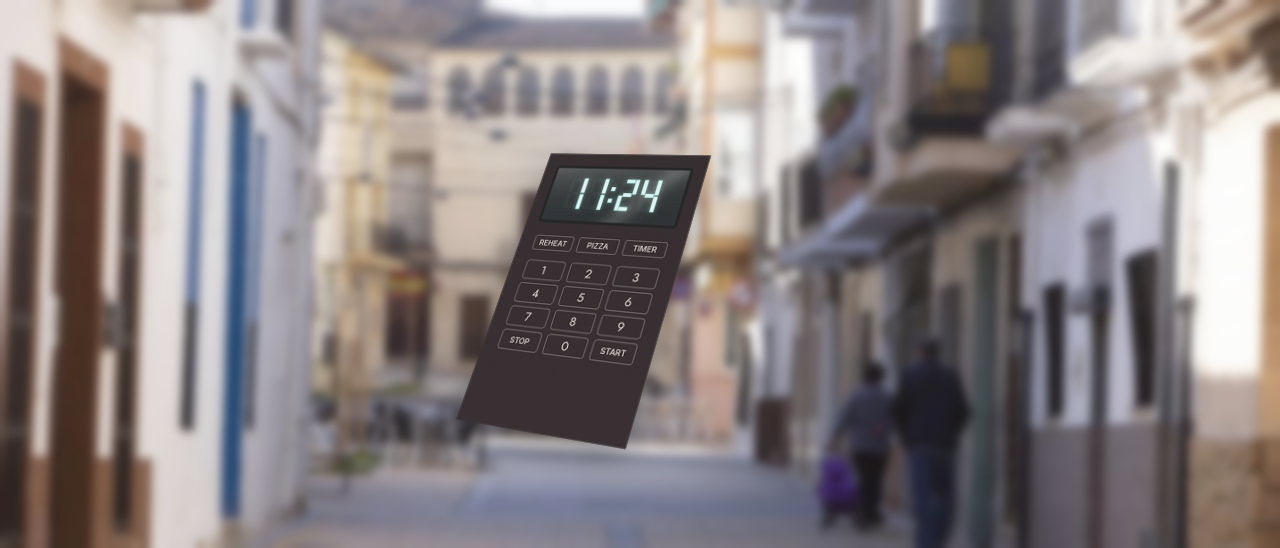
11:24
